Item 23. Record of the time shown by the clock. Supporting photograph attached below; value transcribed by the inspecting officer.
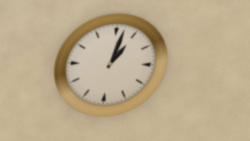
1:02
